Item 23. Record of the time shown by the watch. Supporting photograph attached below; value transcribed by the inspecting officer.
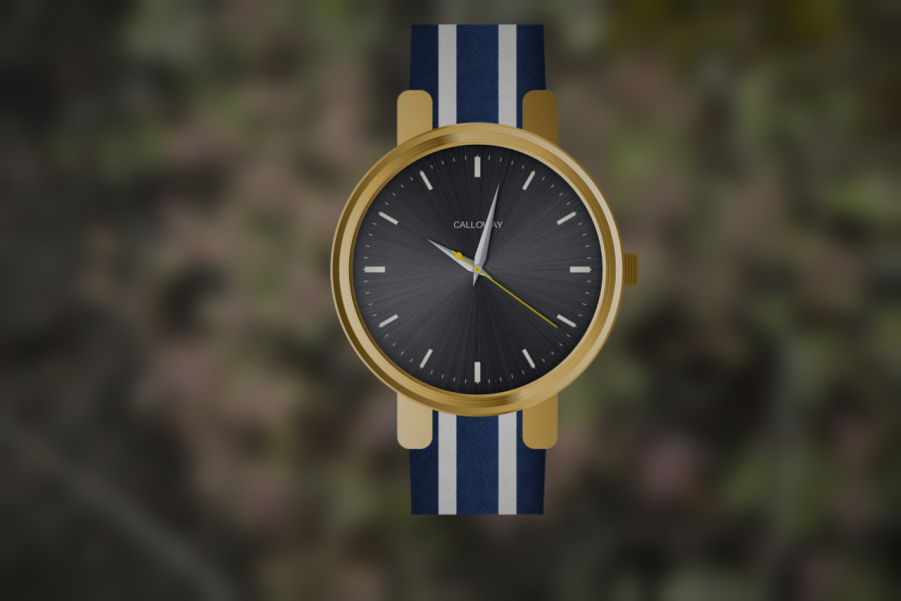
10:02:21
